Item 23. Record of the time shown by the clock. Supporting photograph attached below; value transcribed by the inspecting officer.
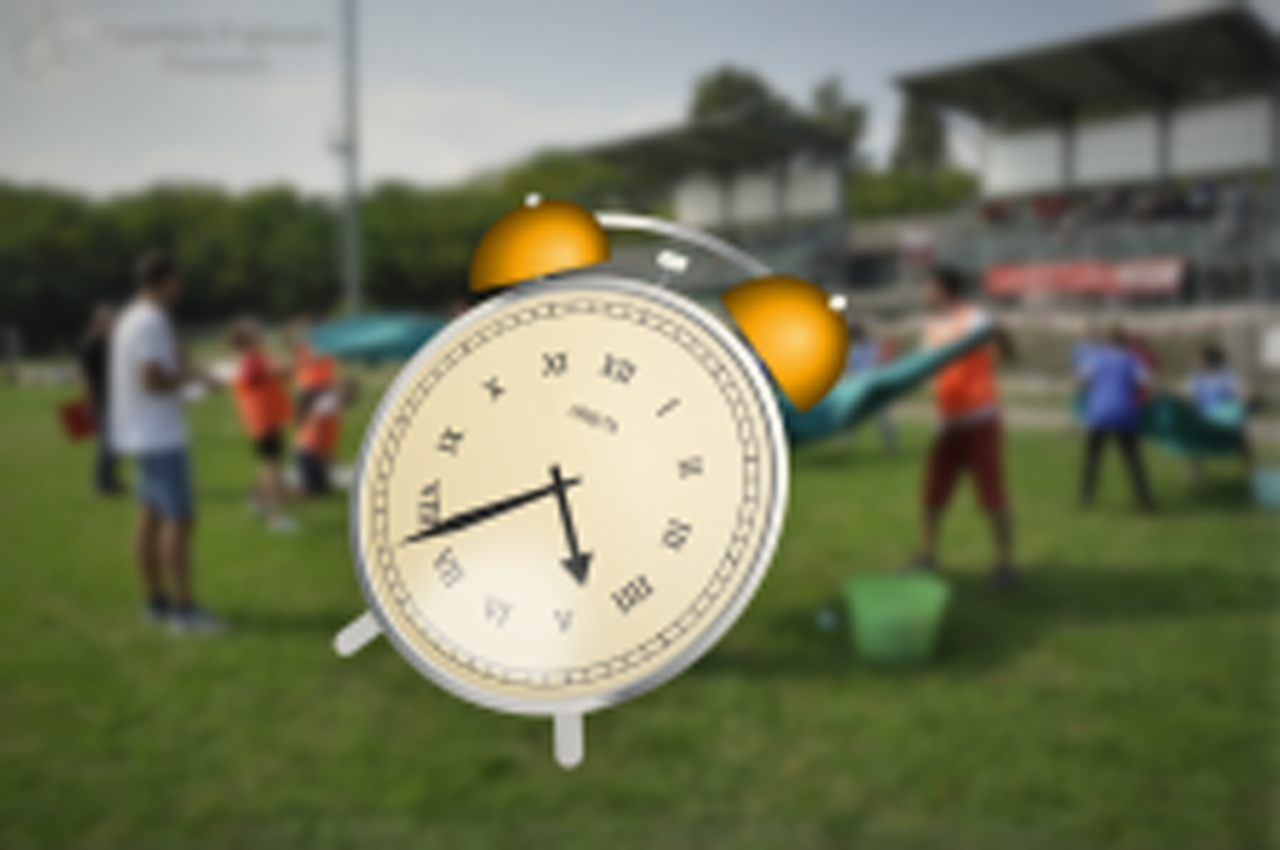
4:38
